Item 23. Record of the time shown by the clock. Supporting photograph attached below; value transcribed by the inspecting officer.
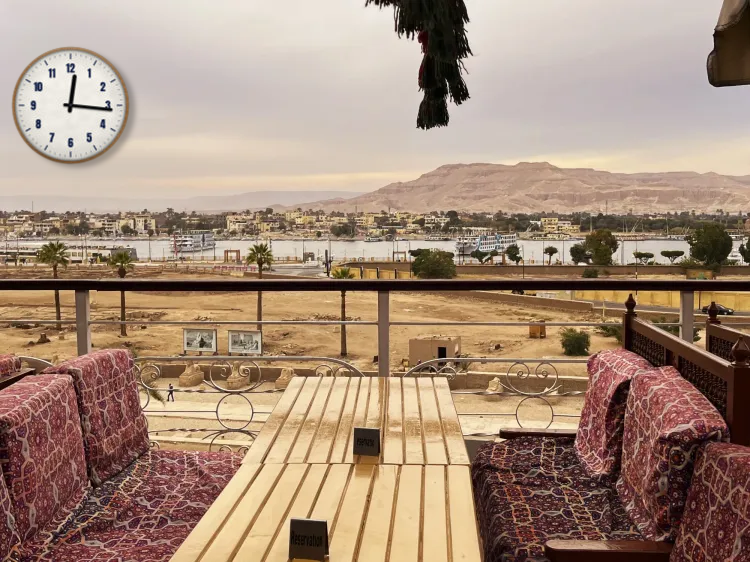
12:16
